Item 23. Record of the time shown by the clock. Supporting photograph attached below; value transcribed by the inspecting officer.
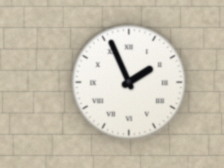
1:56
